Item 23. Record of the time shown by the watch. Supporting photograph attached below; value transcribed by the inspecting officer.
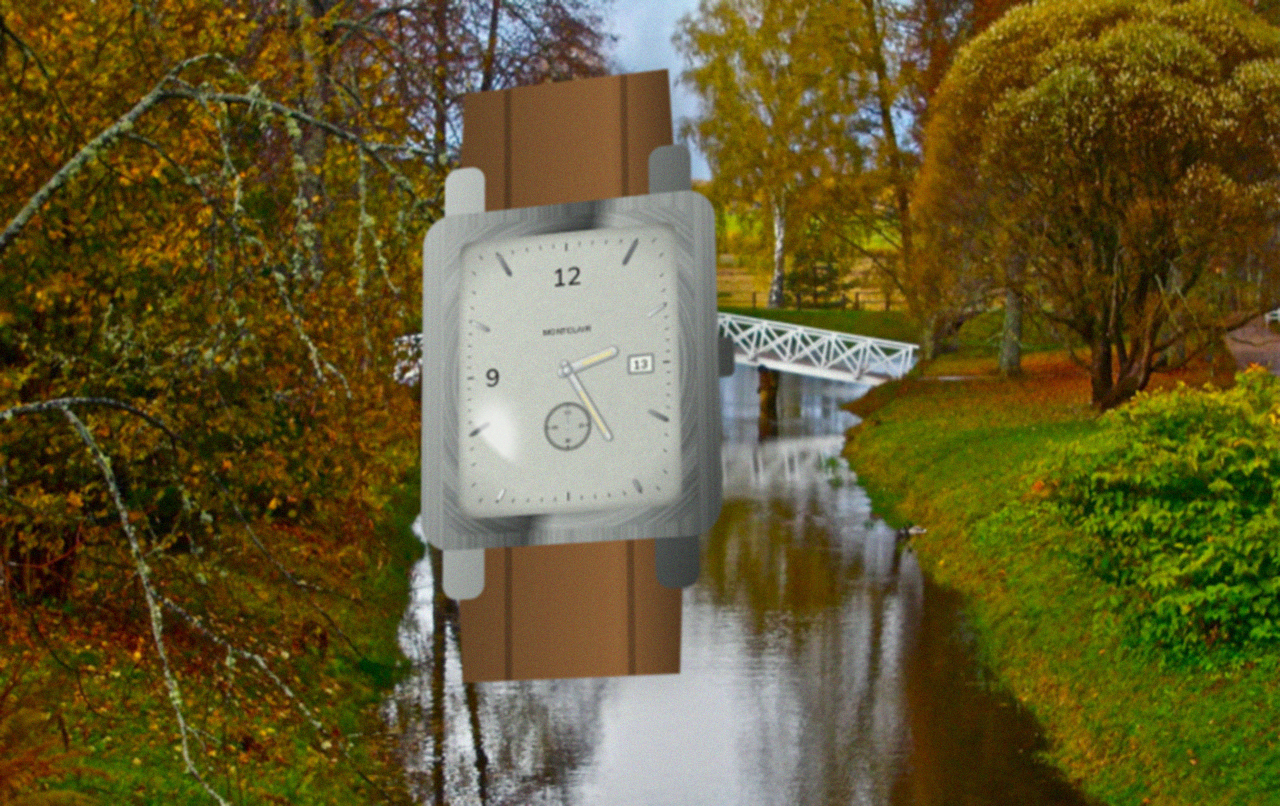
2:25
